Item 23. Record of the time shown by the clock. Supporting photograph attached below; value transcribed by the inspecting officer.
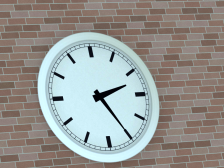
2:25
